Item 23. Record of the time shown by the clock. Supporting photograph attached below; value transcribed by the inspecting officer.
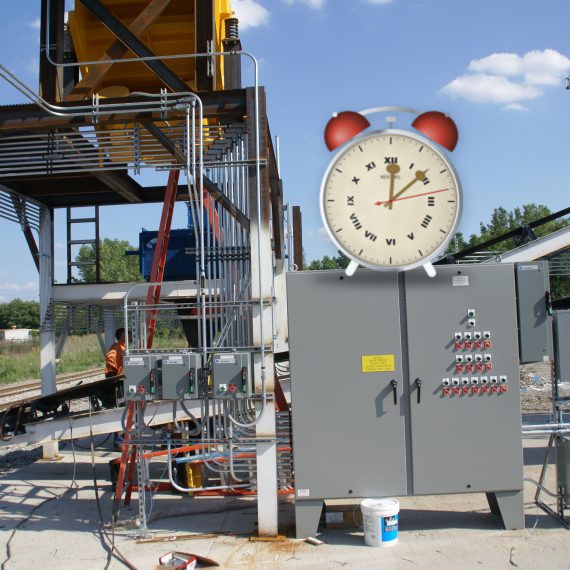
12:08:13
